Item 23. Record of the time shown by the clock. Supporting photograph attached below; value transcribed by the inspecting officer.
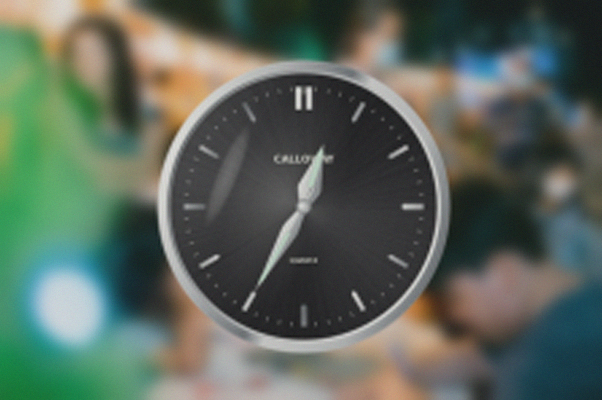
12:35
